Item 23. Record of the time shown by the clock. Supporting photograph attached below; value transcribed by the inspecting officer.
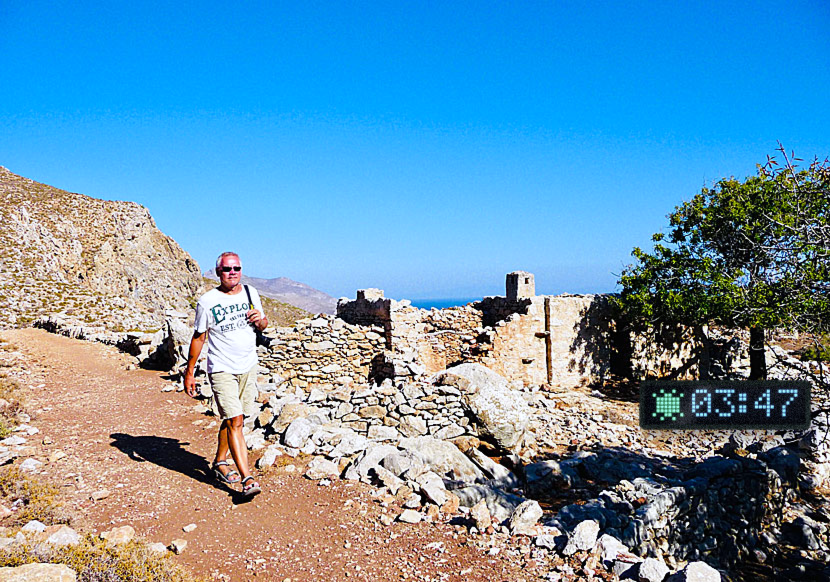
3:47
